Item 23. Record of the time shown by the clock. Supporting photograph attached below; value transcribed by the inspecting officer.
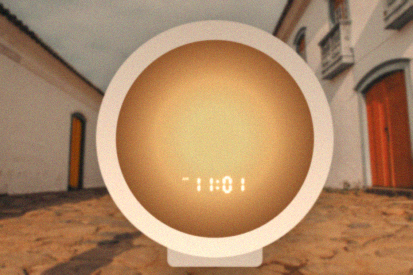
11:01
